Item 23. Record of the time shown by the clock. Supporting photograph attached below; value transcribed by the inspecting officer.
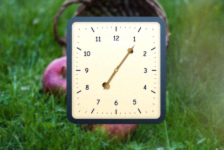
7:06
